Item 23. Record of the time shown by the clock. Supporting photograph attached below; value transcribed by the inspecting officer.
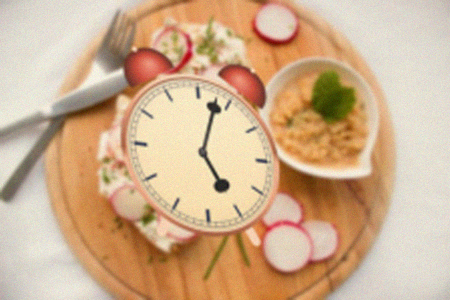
5:03
